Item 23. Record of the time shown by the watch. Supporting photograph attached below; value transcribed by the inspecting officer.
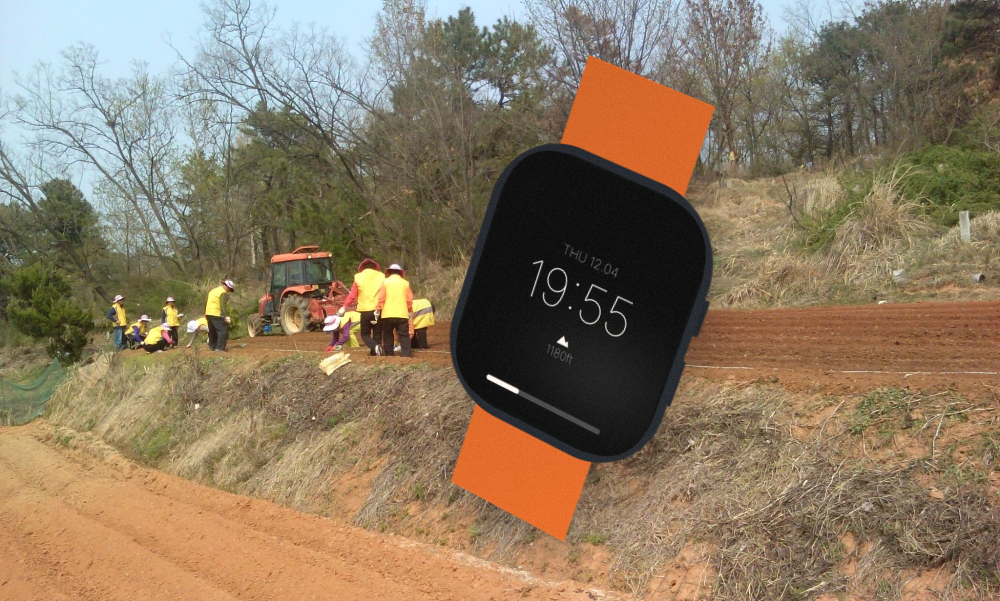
19:55
